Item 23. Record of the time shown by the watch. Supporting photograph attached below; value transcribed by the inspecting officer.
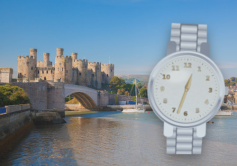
12:33
